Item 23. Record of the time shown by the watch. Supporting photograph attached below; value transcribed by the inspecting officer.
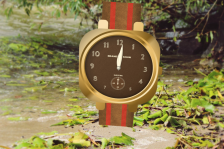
12:01
